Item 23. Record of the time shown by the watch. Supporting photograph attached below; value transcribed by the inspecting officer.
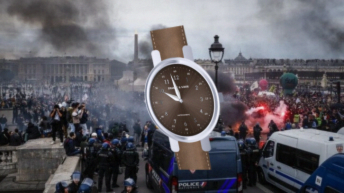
9:58
